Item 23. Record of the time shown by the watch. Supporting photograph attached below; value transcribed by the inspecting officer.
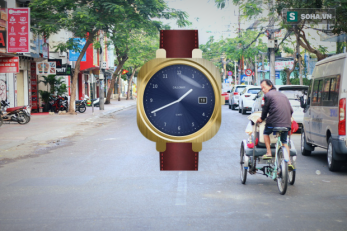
1:41
